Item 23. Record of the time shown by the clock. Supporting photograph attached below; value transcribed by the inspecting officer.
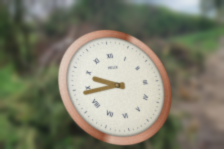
9:44
